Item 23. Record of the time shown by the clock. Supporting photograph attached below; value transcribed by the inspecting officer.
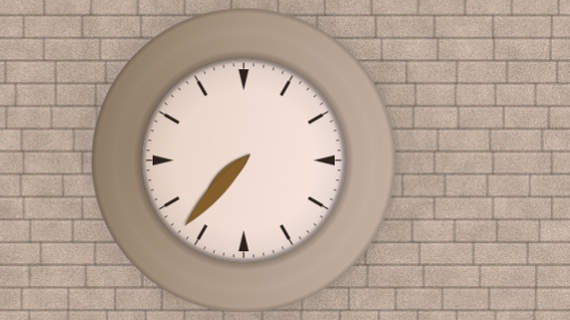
7:37
